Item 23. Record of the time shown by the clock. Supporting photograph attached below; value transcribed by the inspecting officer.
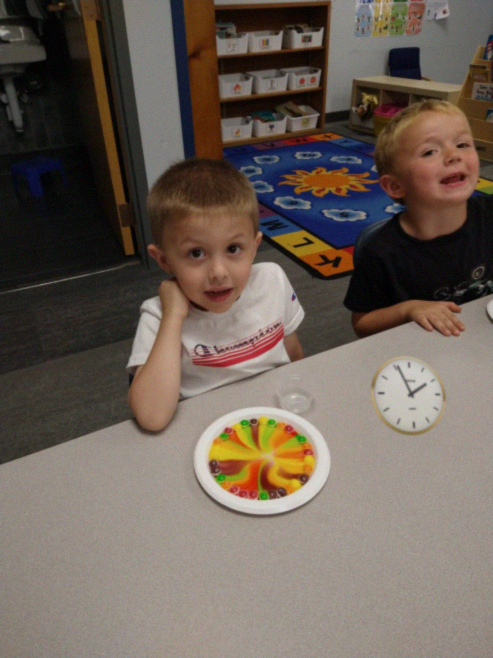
1:56
